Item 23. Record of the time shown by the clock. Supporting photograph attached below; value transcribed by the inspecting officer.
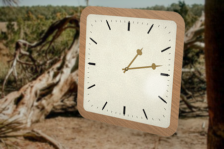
1:13
